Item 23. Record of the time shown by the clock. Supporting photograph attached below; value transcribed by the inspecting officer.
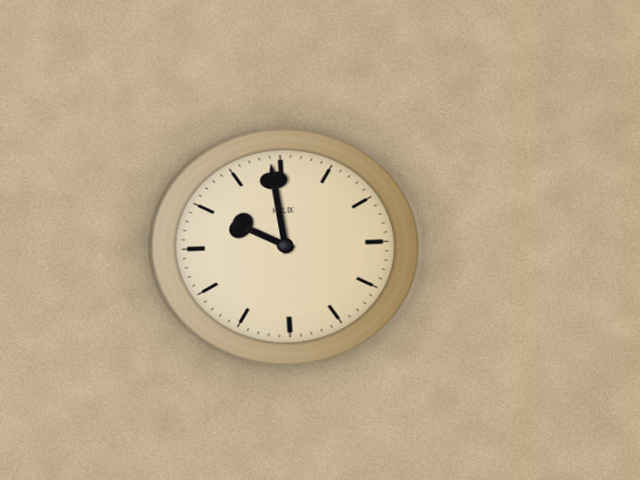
9:59
